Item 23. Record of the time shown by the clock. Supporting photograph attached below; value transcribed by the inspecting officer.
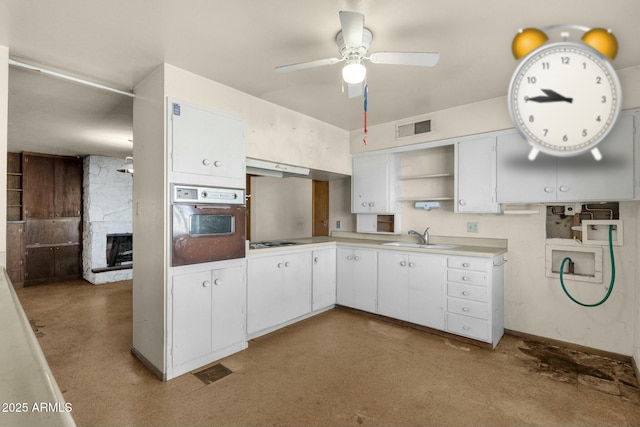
9:45
